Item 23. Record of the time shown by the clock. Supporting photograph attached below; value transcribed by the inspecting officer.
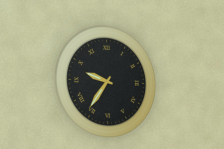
9:36
